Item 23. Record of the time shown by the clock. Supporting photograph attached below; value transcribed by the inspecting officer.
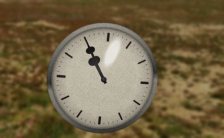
10:55
